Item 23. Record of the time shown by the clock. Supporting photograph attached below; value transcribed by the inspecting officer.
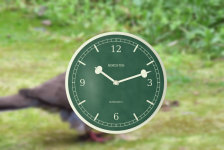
10:12
